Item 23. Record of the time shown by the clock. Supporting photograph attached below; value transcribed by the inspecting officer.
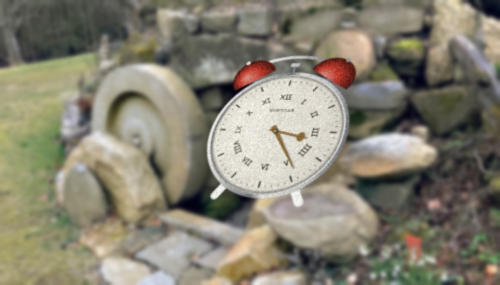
3:24
